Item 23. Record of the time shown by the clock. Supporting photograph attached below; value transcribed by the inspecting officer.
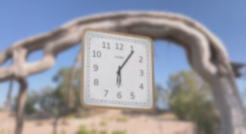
6:06
